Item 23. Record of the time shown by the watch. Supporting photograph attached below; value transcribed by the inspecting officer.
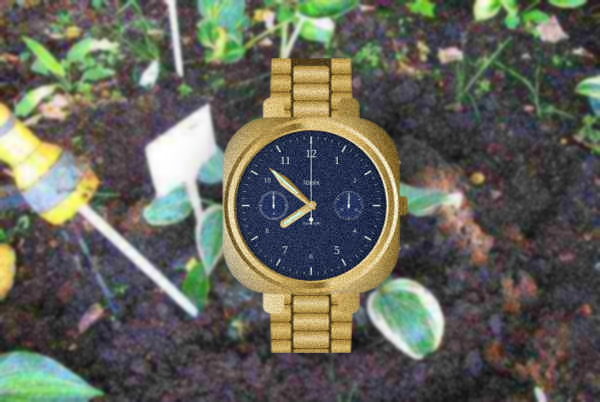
7:52
